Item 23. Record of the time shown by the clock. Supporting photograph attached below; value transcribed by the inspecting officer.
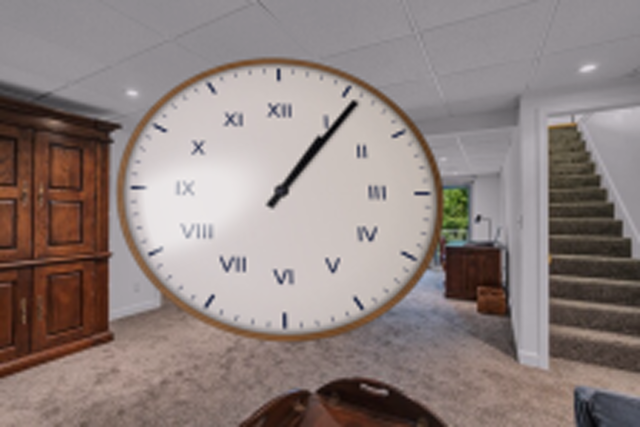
1:06
